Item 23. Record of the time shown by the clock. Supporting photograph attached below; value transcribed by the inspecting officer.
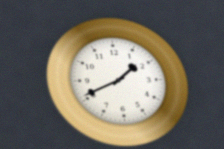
1:41
